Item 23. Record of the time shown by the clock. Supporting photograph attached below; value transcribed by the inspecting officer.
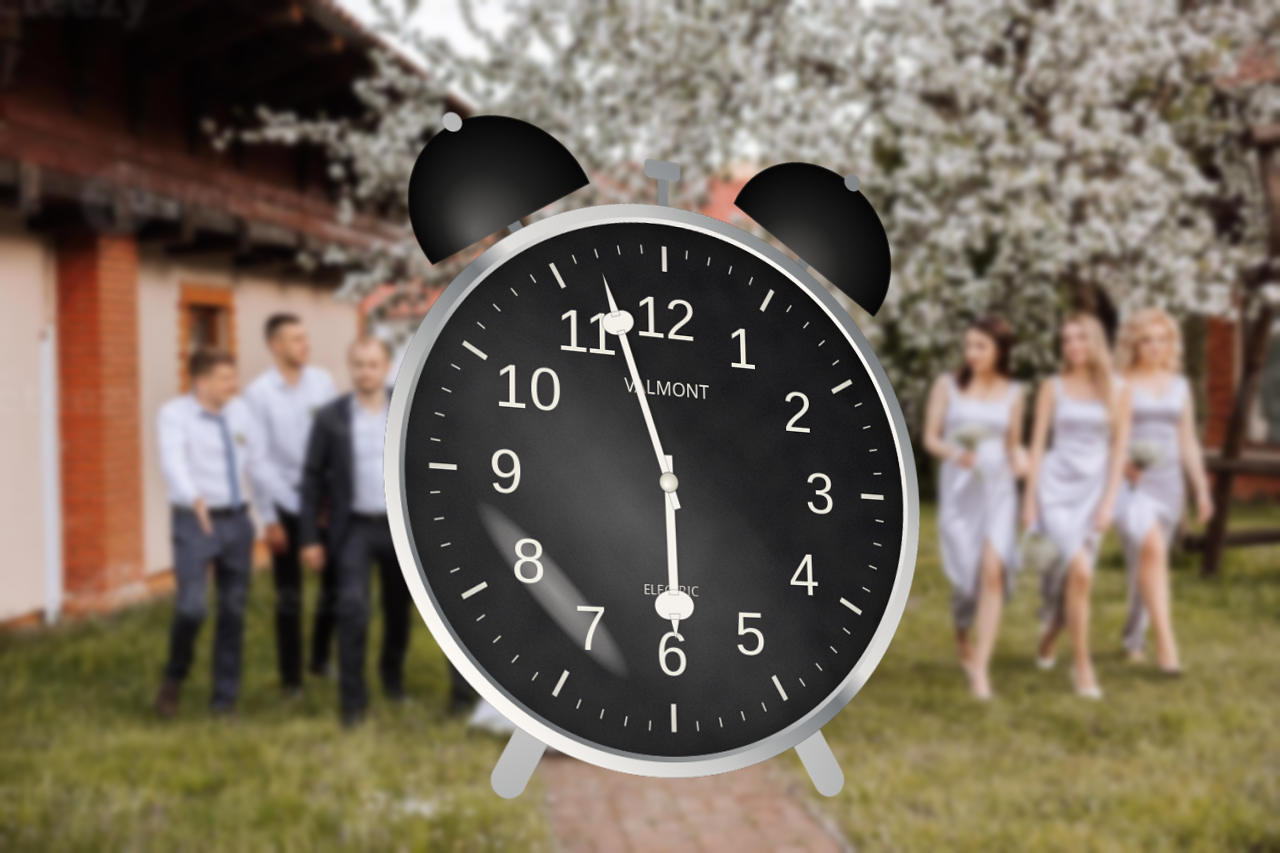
5:57
